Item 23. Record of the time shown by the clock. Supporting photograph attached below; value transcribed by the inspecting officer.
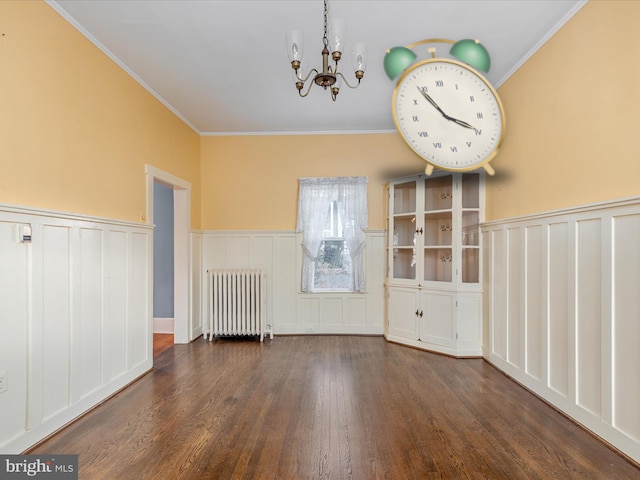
3:54
